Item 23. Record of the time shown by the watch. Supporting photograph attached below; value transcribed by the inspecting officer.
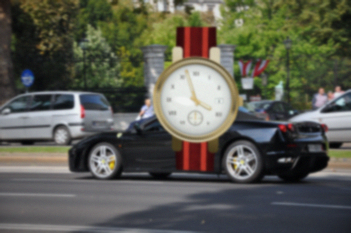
3:57
